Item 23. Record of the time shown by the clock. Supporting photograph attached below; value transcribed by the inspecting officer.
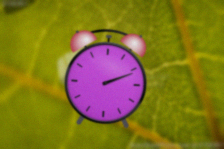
2:11
